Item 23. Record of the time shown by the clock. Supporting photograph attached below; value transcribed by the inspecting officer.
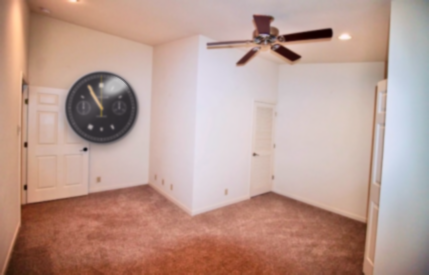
10:55
